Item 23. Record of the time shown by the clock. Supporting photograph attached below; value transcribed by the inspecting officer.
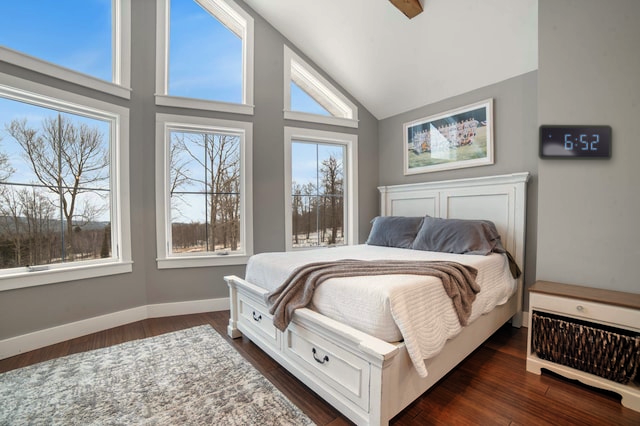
6:52
